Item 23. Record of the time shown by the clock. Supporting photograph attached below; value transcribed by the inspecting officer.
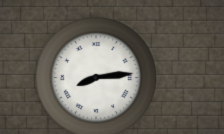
8:14
